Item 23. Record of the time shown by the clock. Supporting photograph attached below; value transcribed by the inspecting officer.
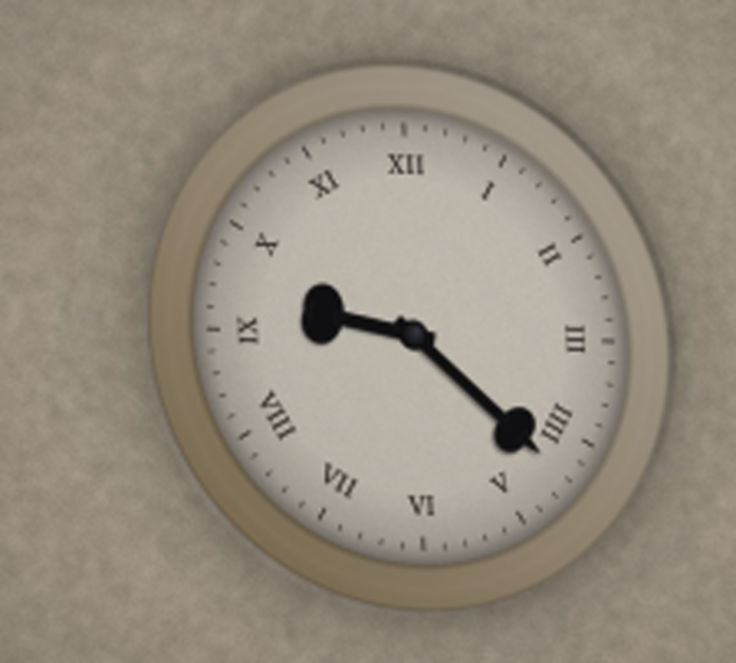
9:22
